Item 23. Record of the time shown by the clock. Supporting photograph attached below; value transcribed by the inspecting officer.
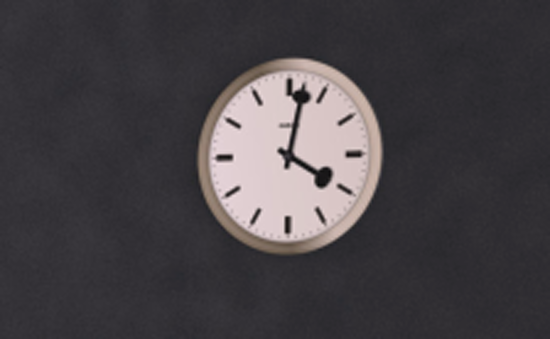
4:02
